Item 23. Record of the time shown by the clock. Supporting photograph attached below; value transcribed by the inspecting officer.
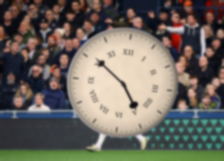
4:51
